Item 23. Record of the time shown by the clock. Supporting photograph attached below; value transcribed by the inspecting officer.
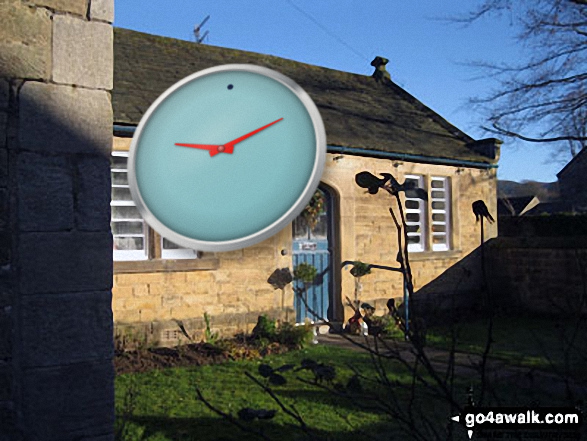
9:10
